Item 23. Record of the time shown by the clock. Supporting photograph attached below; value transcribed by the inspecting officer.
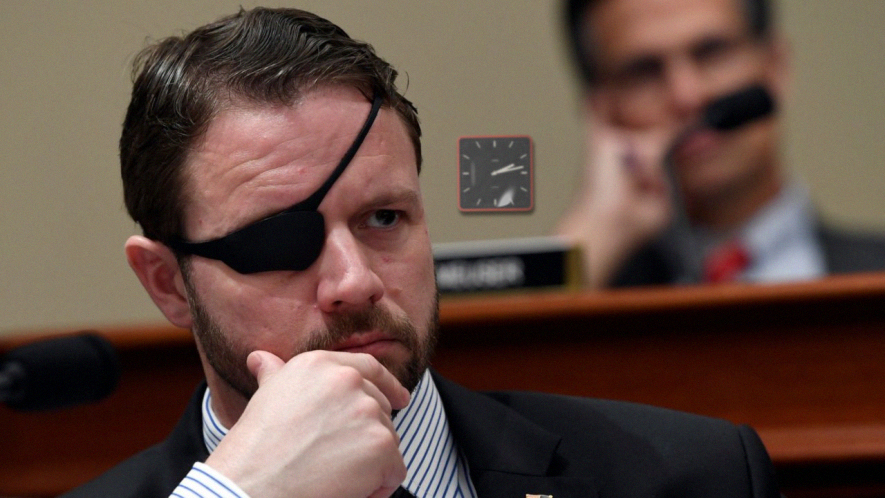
2:13
